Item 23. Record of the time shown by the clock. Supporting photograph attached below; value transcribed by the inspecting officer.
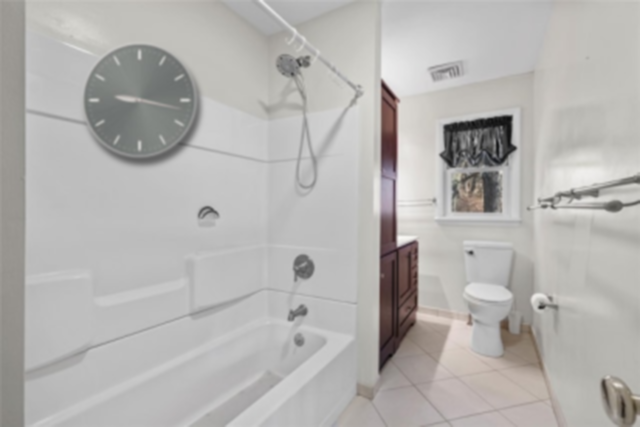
9:17
